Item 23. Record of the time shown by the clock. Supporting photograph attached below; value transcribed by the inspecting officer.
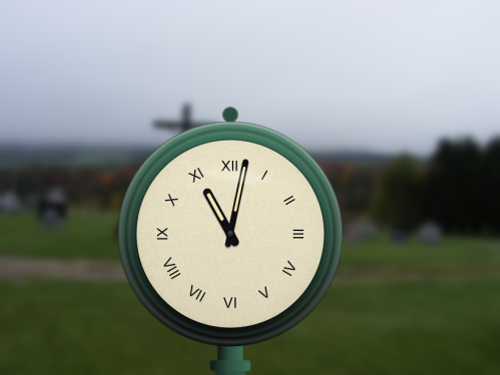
11:02
